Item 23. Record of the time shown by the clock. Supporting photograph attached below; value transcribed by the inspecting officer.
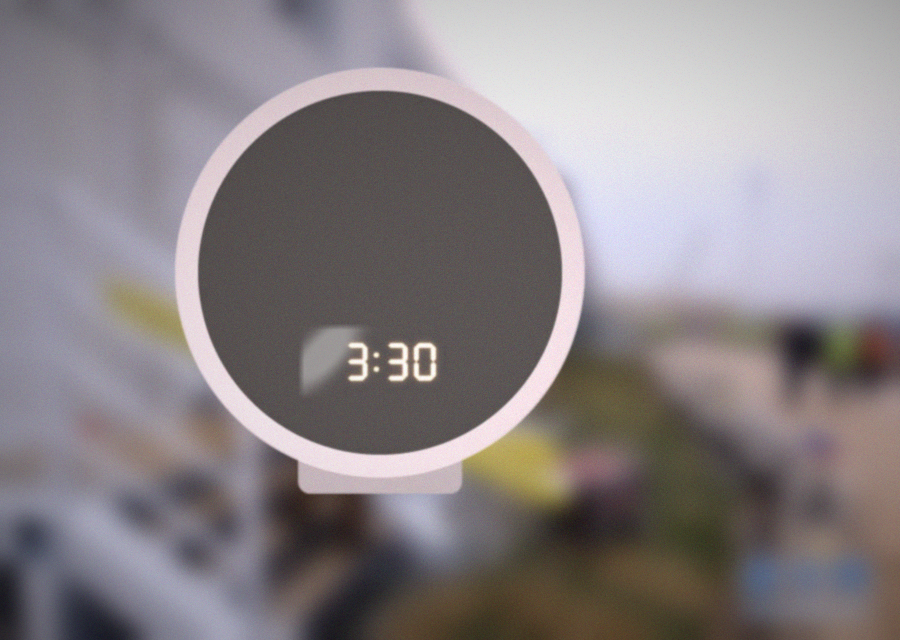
3:30
